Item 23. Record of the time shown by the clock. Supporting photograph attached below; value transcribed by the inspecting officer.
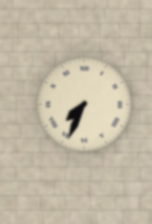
7:34
